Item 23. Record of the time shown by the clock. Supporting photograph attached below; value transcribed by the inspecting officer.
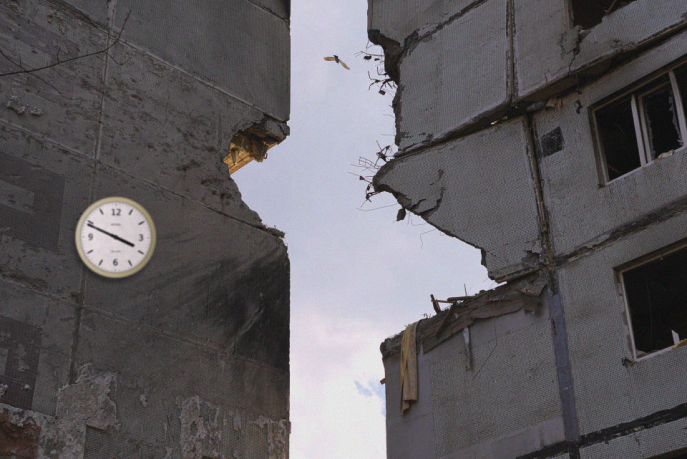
3:49
